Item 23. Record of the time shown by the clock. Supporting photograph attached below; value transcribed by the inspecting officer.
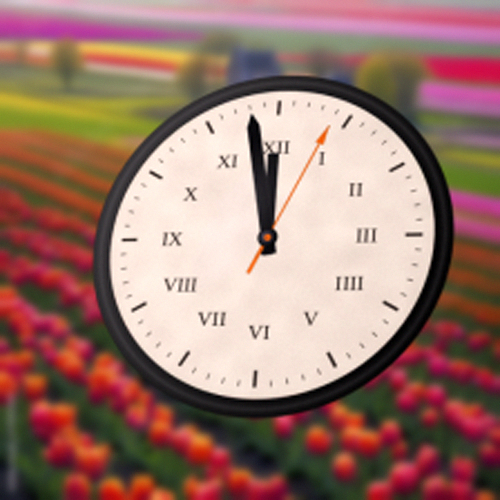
11:58:04
